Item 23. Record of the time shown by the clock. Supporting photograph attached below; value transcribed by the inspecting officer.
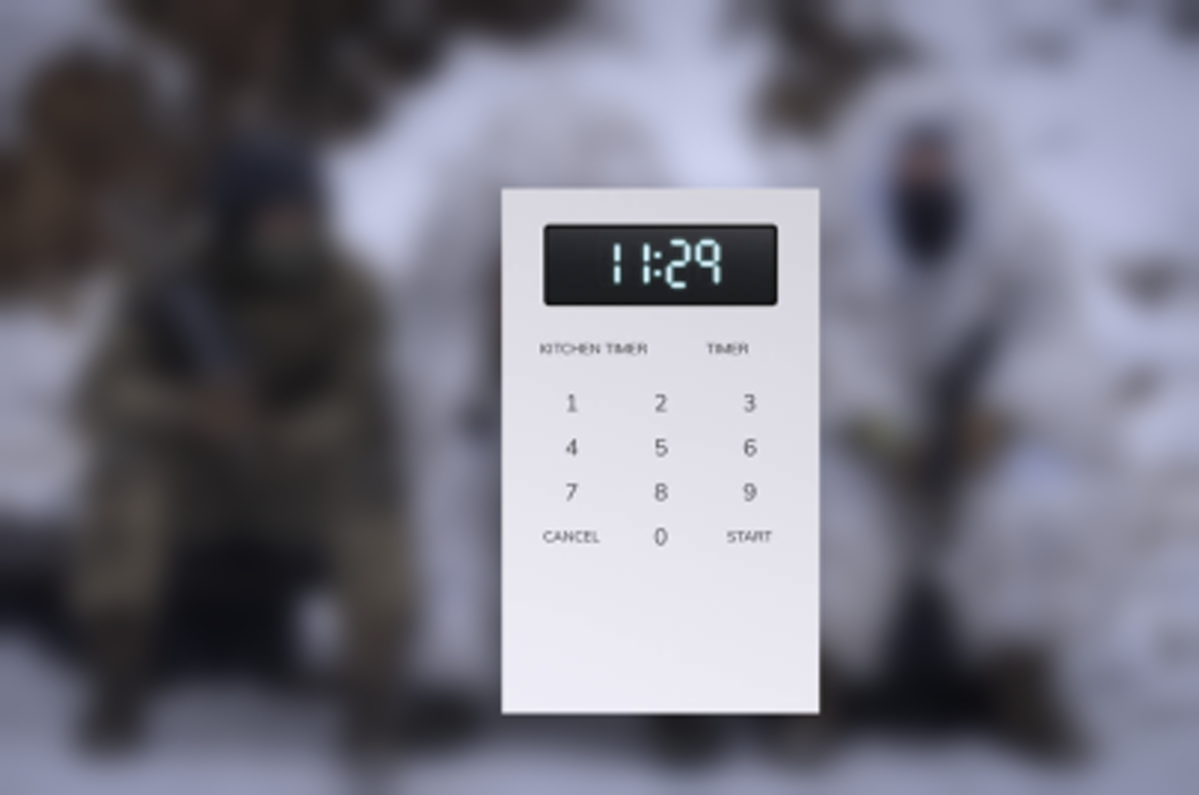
11:29
